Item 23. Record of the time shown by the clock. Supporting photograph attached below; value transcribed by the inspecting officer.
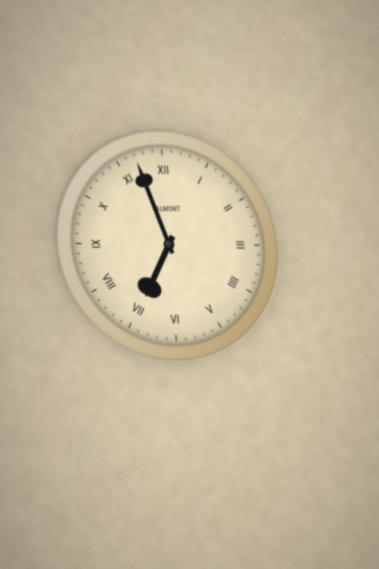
6:57
